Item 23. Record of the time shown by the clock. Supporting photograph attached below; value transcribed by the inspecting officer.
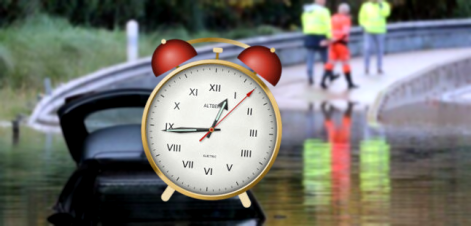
12:44:07
